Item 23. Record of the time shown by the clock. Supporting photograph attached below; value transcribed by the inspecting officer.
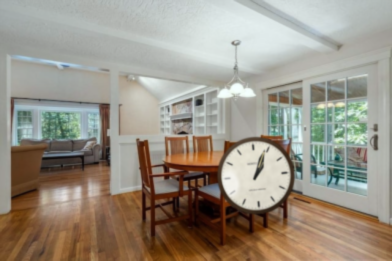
1:04
